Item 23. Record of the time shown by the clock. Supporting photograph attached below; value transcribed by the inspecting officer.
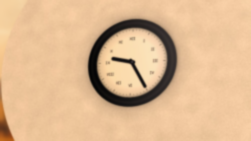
9:25
